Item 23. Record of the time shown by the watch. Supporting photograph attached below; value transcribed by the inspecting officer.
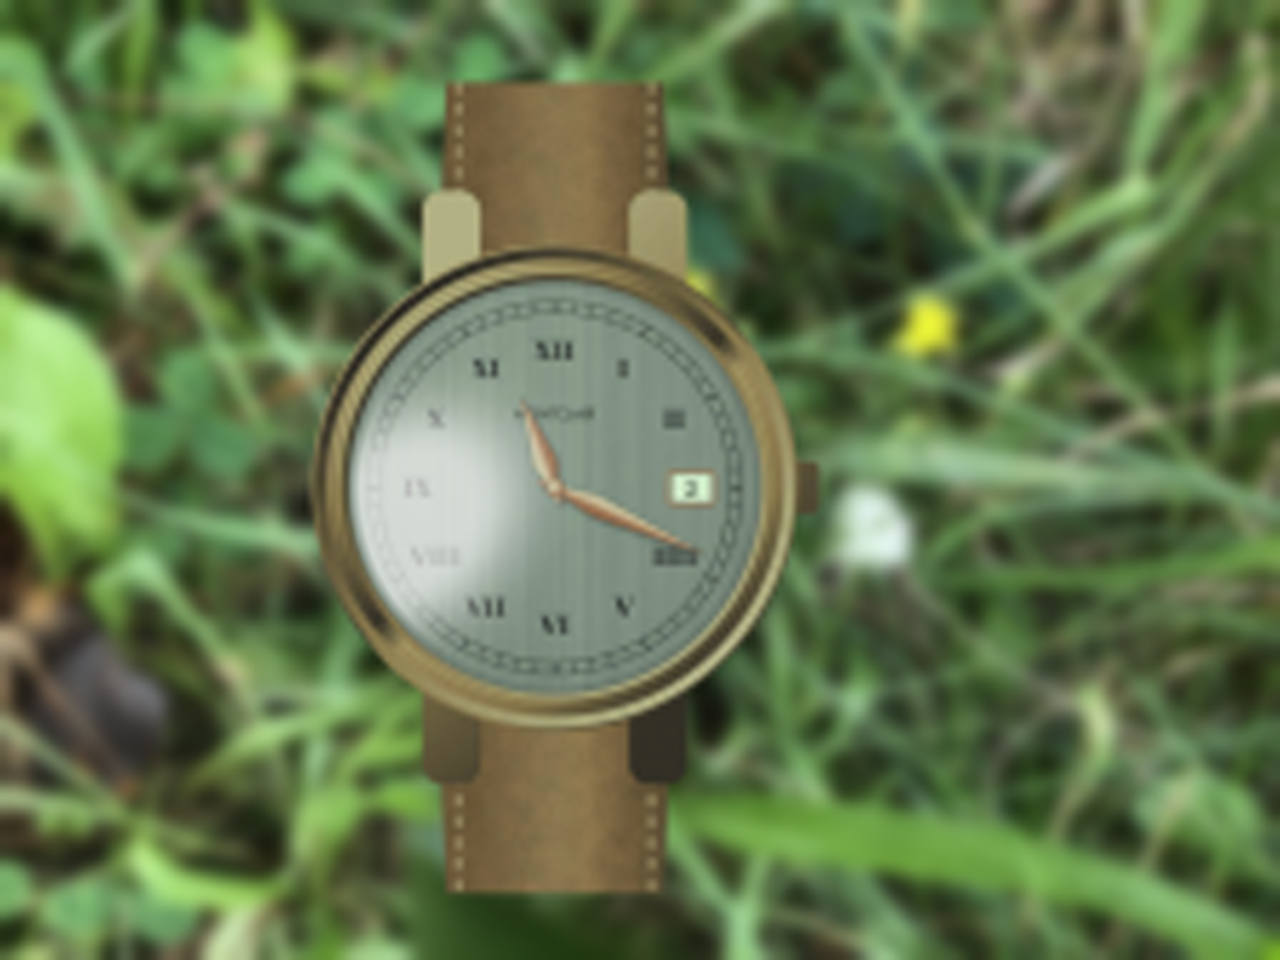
11:19
